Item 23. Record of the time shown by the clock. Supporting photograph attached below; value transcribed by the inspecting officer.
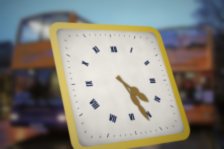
4:26
